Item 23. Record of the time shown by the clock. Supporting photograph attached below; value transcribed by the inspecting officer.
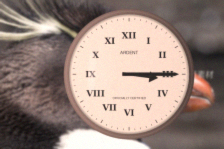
3:15
